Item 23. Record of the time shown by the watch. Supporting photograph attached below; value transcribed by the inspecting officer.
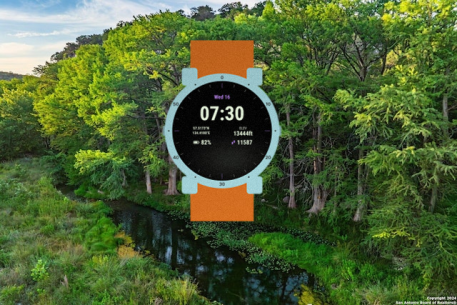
7:30
